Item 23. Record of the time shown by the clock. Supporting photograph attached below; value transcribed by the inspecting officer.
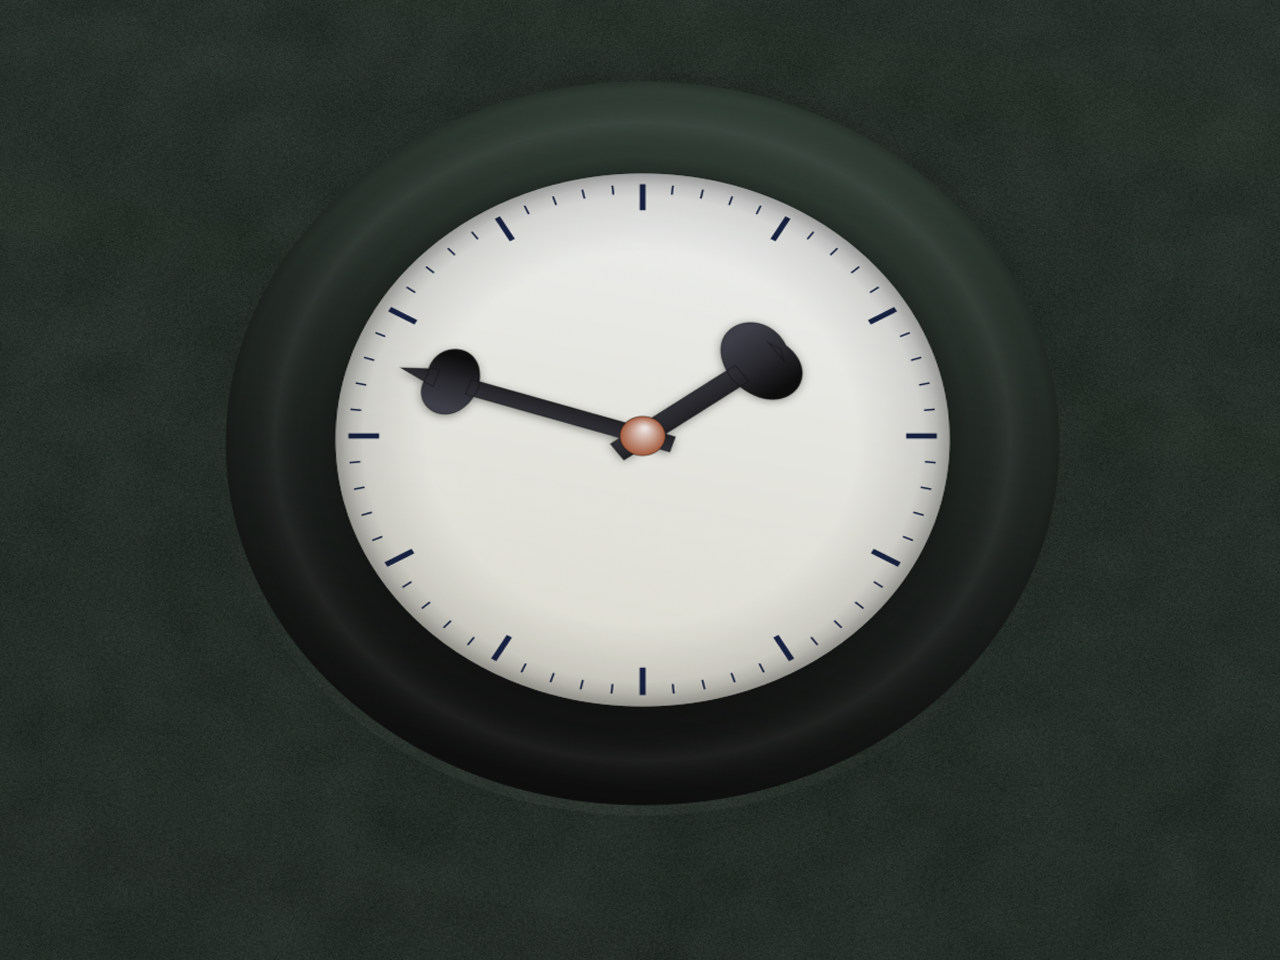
1:48
